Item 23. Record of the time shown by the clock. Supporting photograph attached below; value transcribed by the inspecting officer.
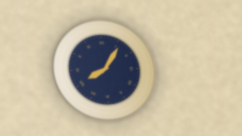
8:06
